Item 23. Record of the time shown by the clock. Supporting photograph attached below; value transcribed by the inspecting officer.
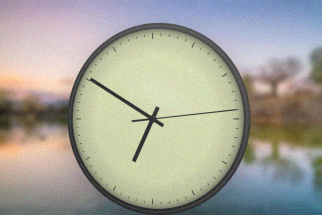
6:50:14
